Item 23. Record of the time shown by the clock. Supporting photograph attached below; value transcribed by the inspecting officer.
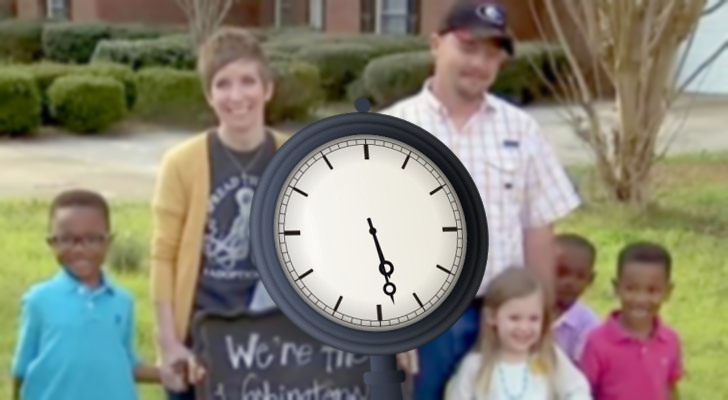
5:28
